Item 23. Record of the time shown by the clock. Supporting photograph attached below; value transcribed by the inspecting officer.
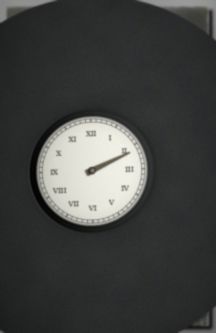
2:11
